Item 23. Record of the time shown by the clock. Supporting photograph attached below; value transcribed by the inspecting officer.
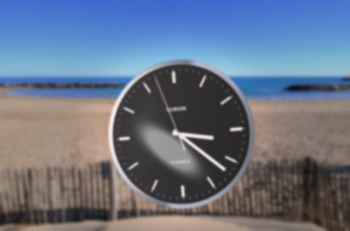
3:21:57
